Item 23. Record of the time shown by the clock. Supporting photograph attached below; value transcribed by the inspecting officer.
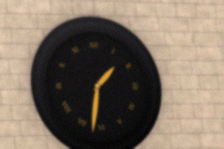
1:32
